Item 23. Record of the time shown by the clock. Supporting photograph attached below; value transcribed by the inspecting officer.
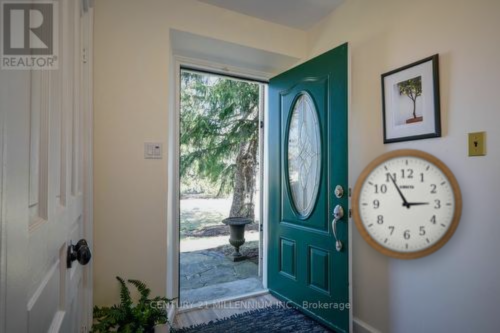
2:55
